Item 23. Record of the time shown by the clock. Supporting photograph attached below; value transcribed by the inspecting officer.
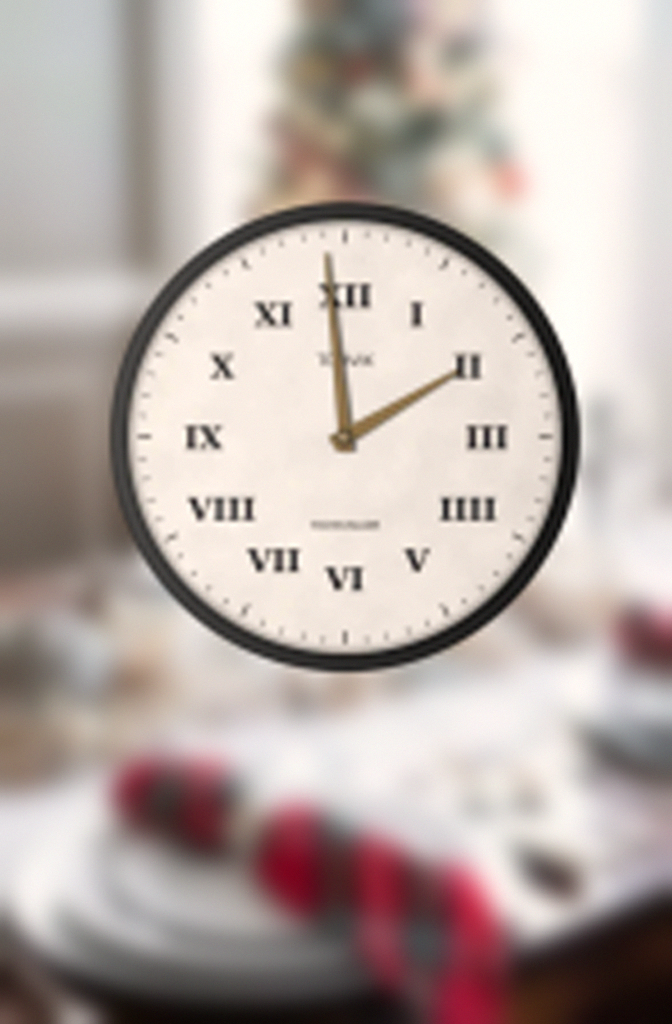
1:59
